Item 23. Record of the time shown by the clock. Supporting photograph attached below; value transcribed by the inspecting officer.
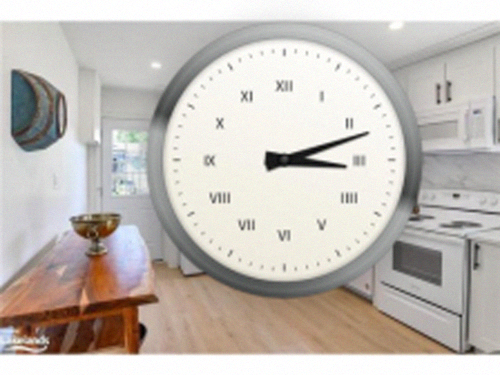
3:12
